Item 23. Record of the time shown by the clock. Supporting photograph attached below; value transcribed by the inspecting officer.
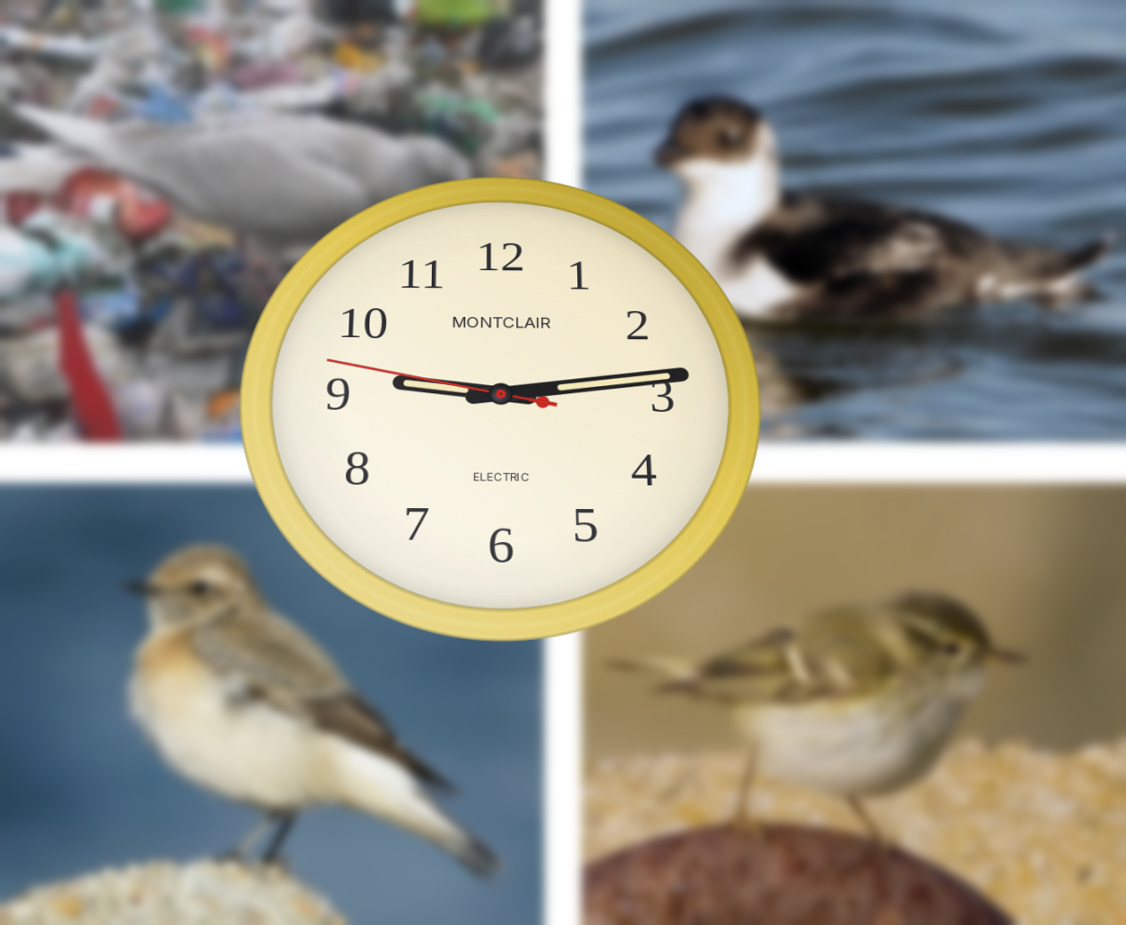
9:13:47
